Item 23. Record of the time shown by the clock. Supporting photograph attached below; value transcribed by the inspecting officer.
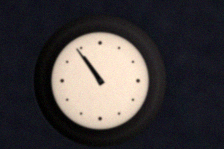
10:54
